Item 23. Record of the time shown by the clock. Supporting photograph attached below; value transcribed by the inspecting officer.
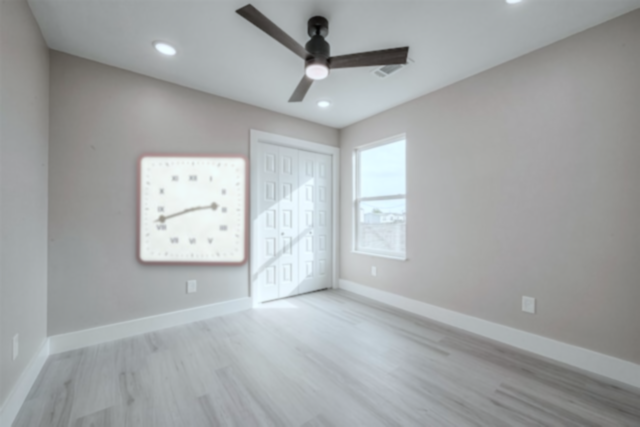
2:42
